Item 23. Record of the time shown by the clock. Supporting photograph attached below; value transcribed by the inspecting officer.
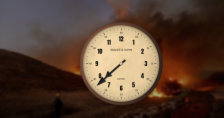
7:38
